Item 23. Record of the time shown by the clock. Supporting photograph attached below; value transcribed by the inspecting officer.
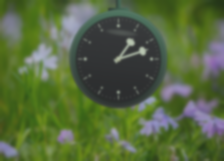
1:12
